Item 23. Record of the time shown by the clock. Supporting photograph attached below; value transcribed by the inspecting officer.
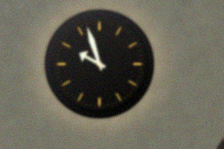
9:57
